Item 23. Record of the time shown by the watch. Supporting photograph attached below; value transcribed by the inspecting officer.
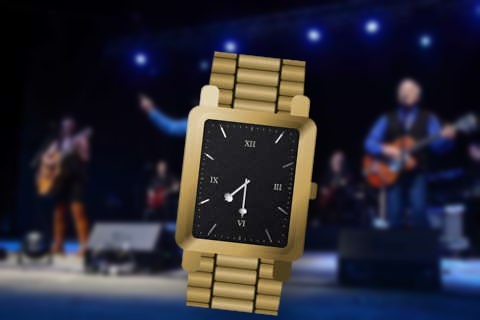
7:30
